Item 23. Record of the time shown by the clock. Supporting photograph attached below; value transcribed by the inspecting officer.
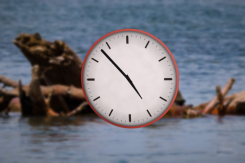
4:53
